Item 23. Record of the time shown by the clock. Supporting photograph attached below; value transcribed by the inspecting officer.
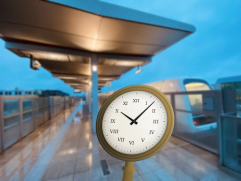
10:07
